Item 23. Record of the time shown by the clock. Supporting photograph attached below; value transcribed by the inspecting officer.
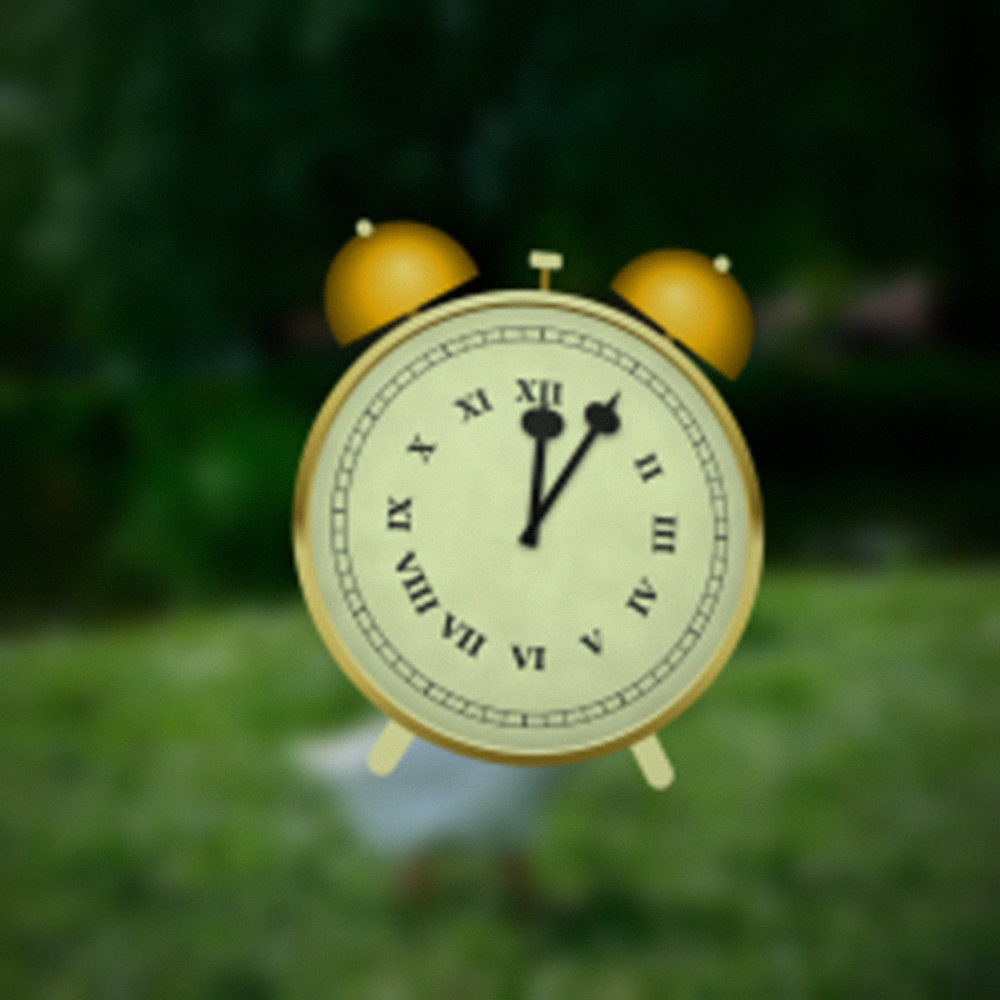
12:05
